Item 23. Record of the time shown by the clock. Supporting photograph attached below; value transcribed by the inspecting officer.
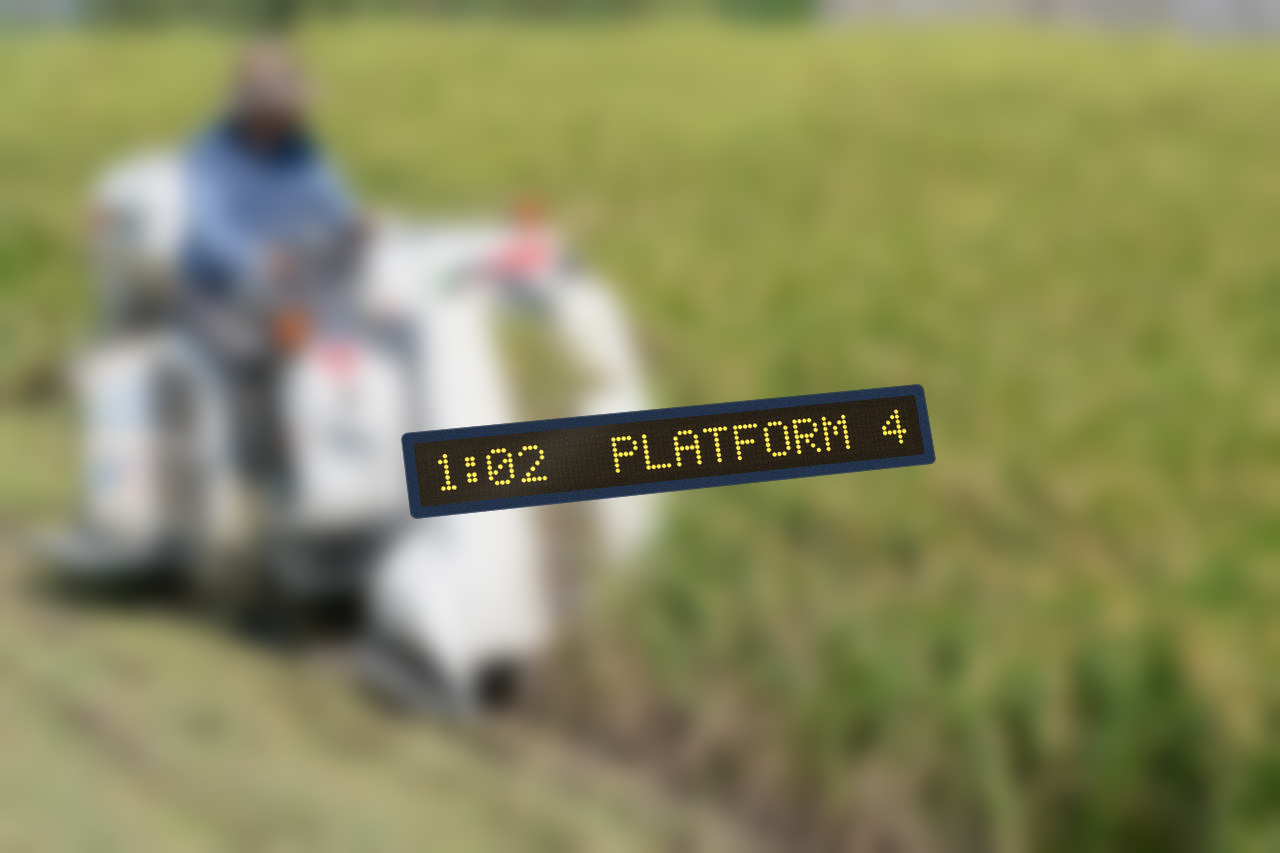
1:02
